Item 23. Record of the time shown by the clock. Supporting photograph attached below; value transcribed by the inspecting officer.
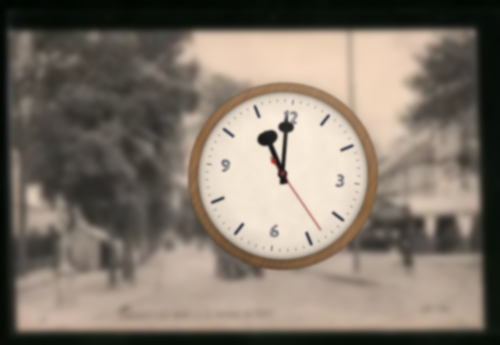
10:59:23
